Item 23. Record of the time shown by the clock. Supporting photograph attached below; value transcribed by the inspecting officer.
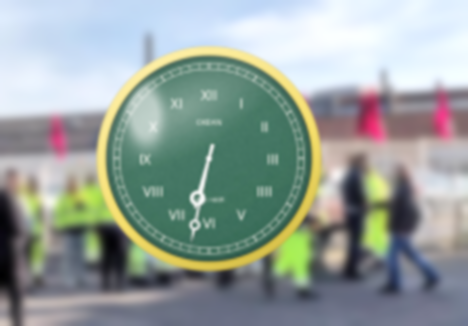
6:32
